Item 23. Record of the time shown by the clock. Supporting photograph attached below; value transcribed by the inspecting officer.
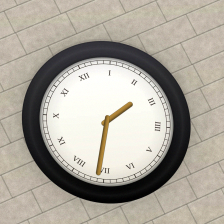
2:36
